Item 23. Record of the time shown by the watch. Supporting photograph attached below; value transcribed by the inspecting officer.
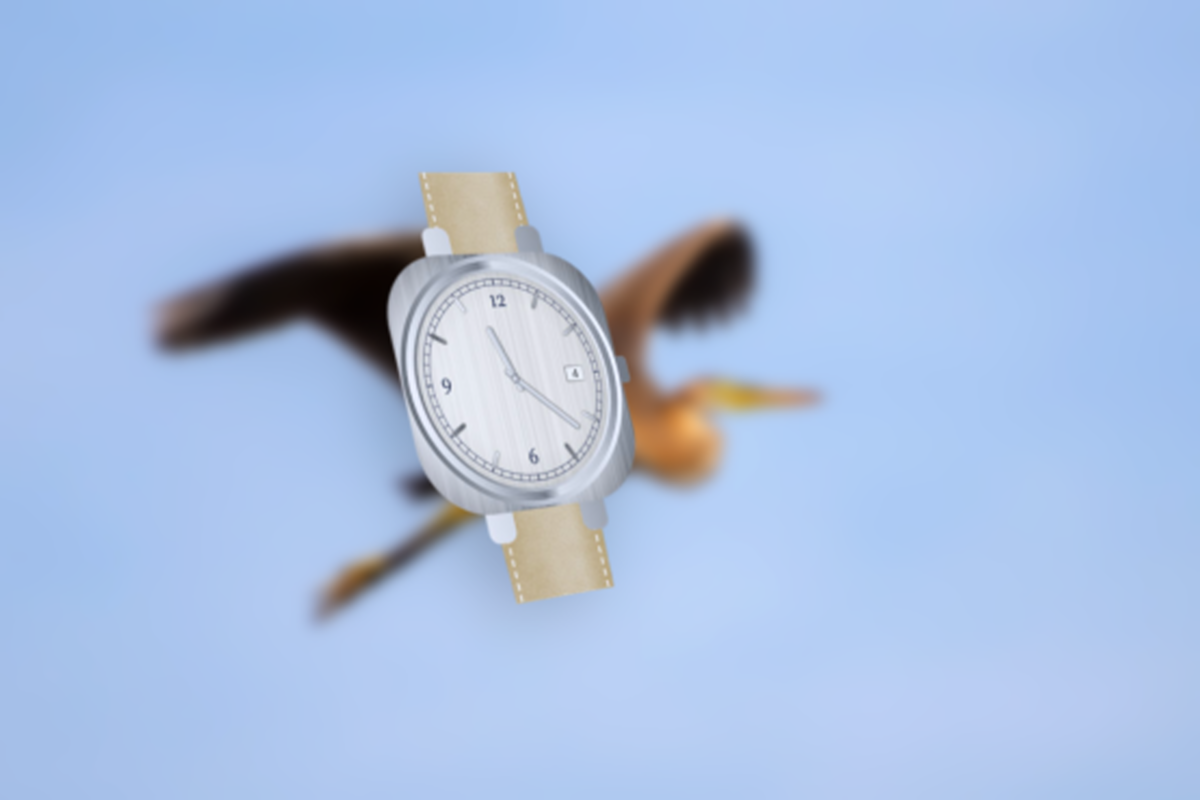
11:22
